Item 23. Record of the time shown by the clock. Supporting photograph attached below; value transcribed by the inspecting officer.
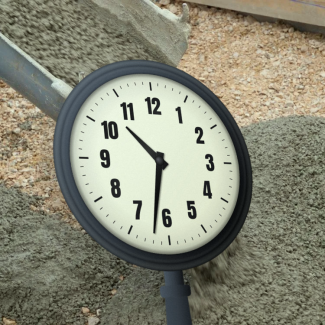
10:32
